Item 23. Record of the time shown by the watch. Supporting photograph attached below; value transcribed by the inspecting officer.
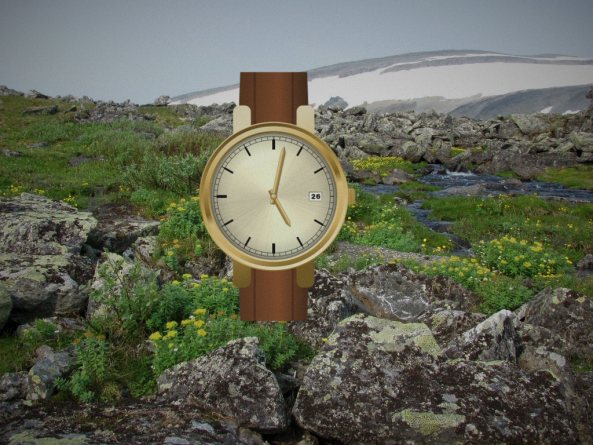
5:02
